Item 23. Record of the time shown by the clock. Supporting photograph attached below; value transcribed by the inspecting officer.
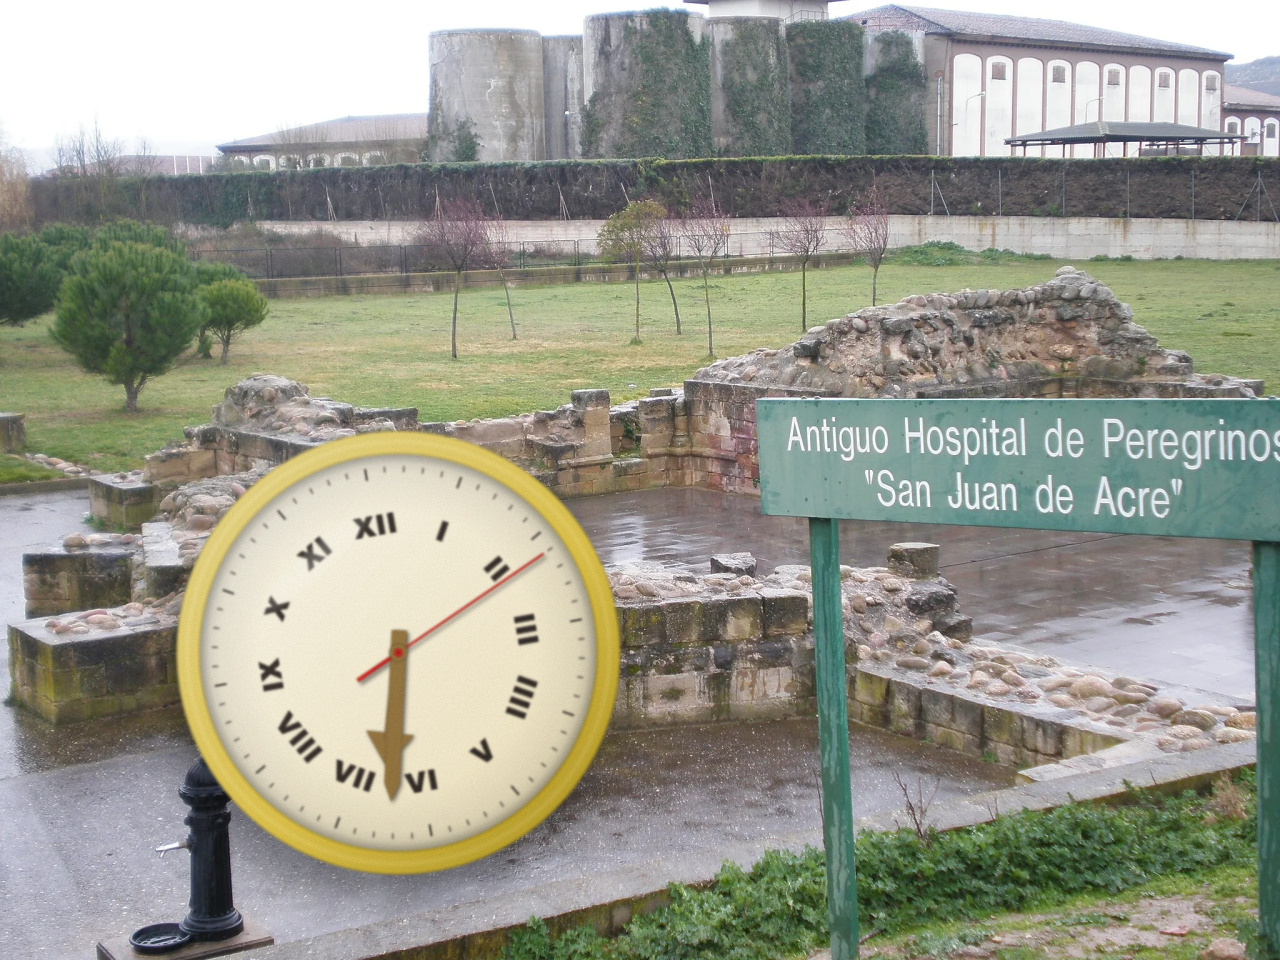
6:32:11
